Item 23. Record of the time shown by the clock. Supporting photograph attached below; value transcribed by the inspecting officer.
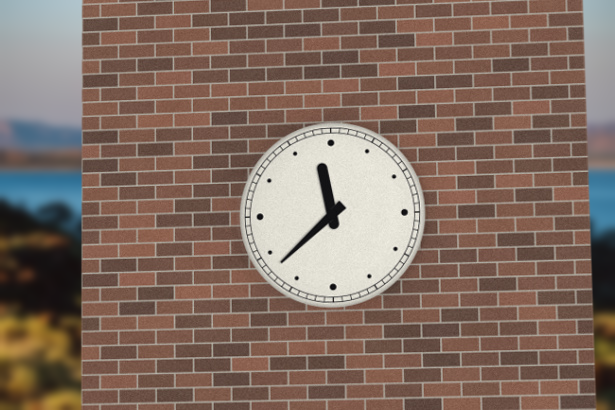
11:38
